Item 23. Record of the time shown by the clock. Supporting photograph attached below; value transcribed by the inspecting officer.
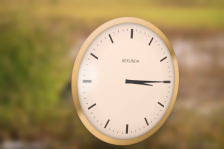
3:15
